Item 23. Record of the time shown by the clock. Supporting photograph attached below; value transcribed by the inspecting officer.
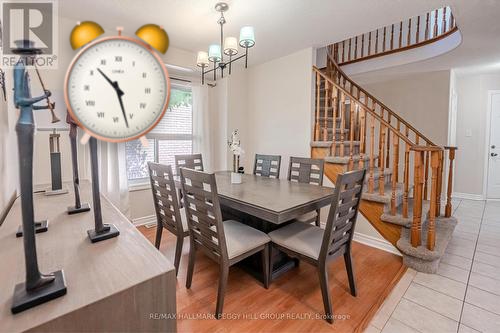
10:27
